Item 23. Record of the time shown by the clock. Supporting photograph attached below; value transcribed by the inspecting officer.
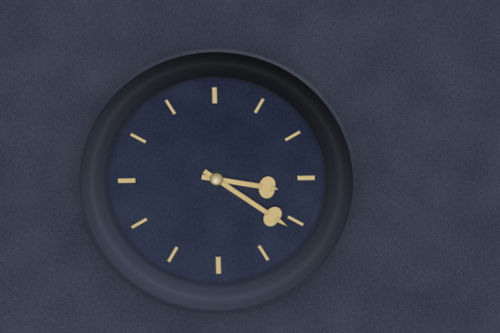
3:21
